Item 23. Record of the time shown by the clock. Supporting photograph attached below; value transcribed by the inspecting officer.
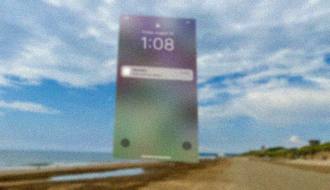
1:08
